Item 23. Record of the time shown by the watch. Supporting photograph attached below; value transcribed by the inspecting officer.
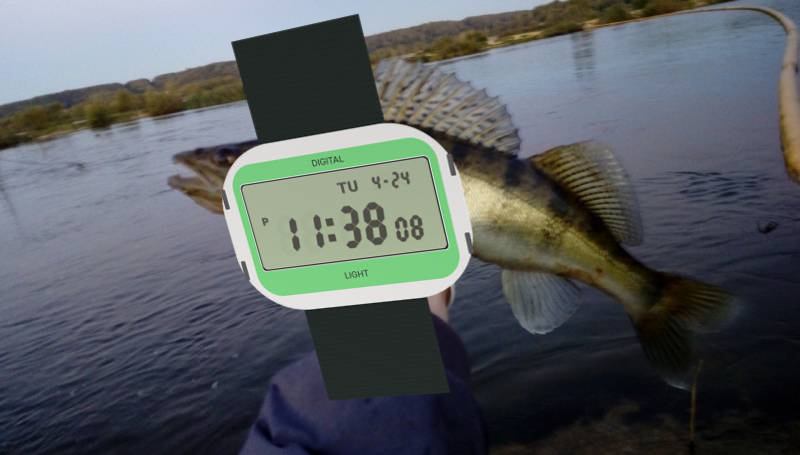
11:38:08
